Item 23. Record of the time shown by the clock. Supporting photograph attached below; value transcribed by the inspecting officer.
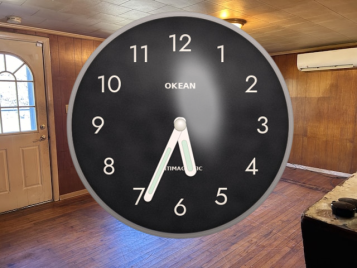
5:34
